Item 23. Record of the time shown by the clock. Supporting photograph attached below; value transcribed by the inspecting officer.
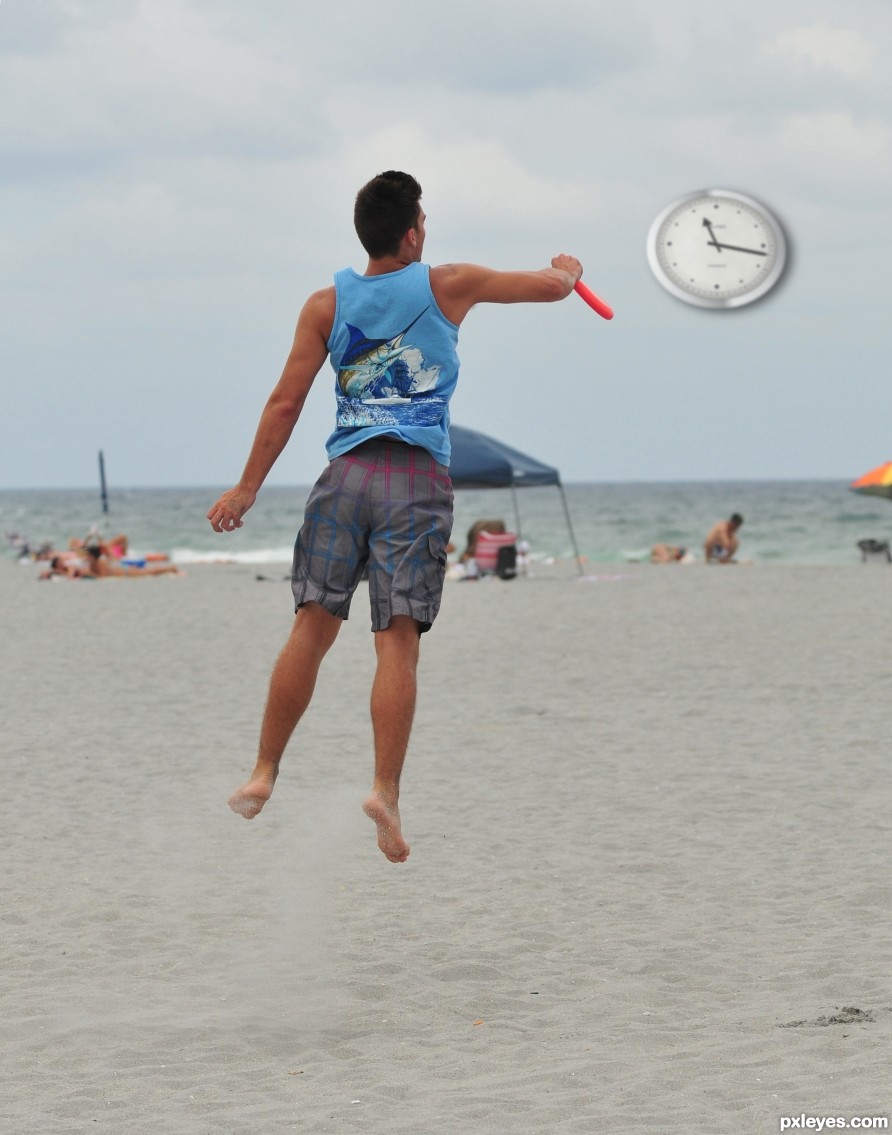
11:17
